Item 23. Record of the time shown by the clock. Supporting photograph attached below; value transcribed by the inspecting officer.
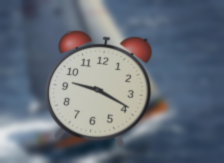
9:19
